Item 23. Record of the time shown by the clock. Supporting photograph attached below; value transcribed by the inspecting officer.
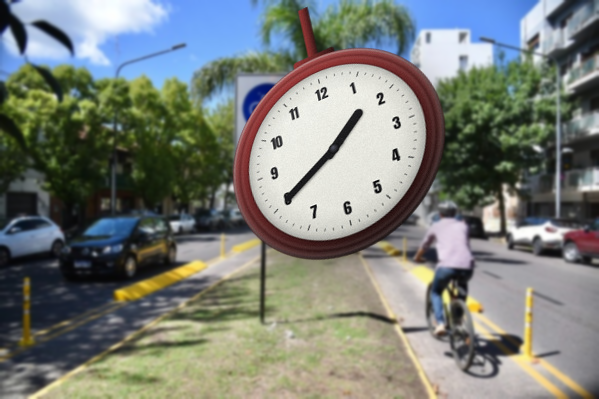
1:40
